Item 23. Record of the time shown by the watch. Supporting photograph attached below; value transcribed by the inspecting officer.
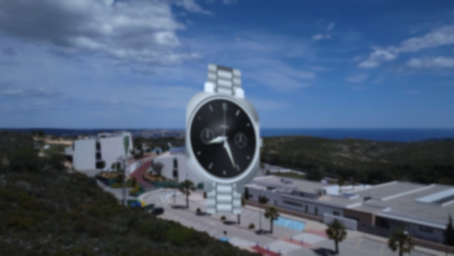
8:26
